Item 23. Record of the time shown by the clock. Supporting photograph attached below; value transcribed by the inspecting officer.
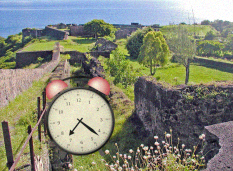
7:22
